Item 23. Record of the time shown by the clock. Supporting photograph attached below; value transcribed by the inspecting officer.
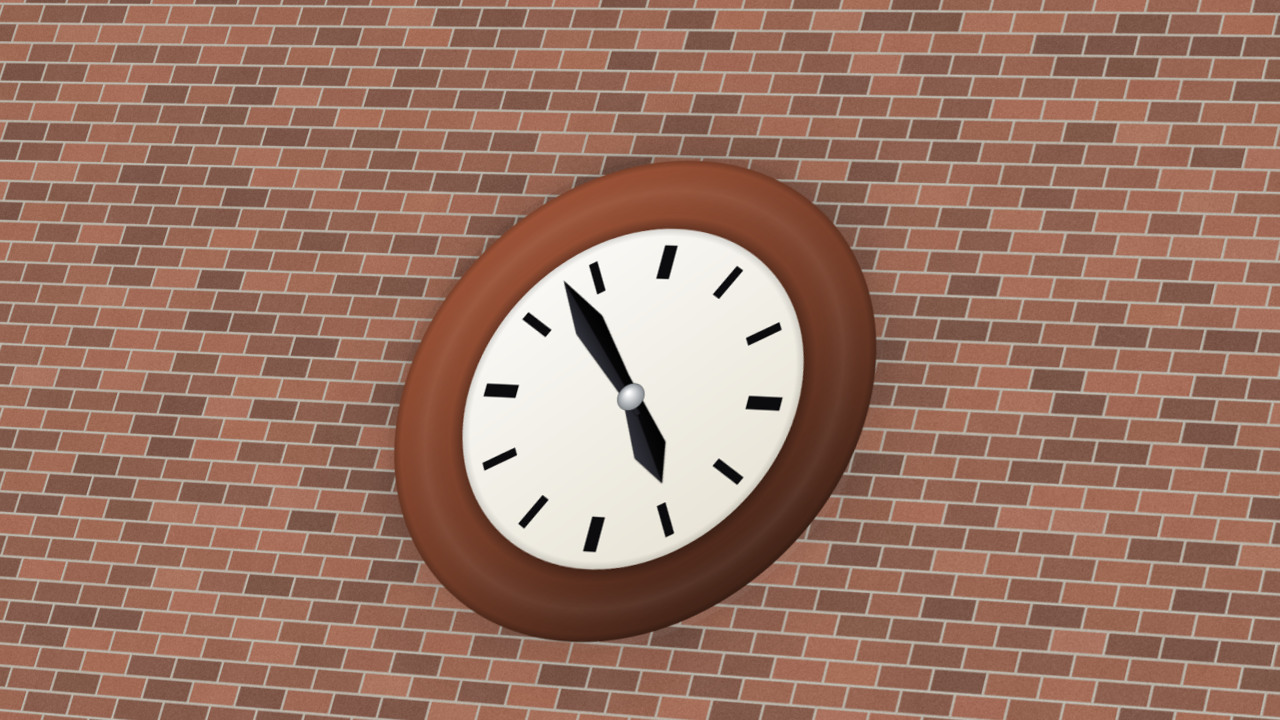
4:53
